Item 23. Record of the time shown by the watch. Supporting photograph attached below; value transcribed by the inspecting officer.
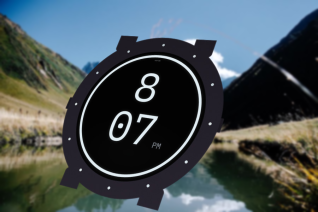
8:07
